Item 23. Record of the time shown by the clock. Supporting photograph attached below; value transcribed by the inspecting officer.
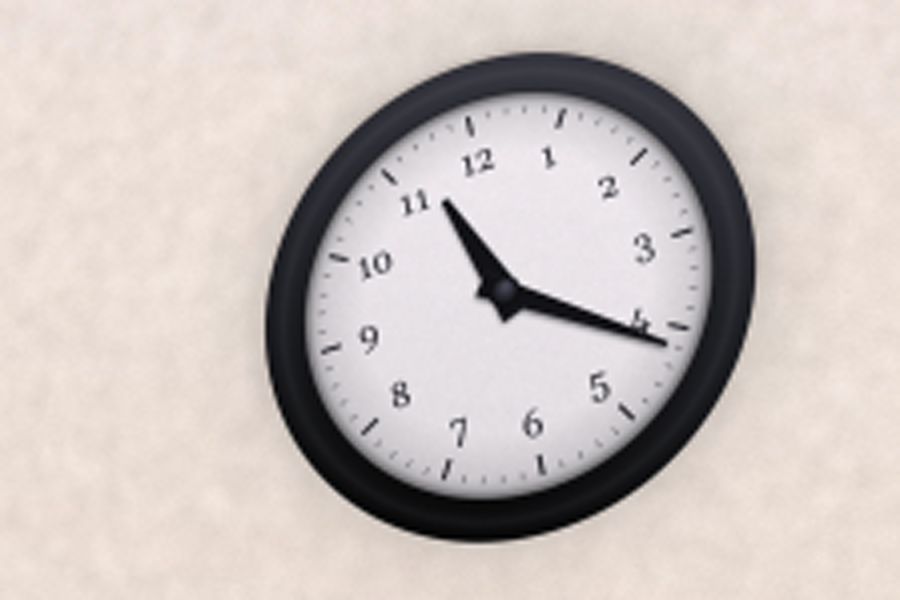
11:21
